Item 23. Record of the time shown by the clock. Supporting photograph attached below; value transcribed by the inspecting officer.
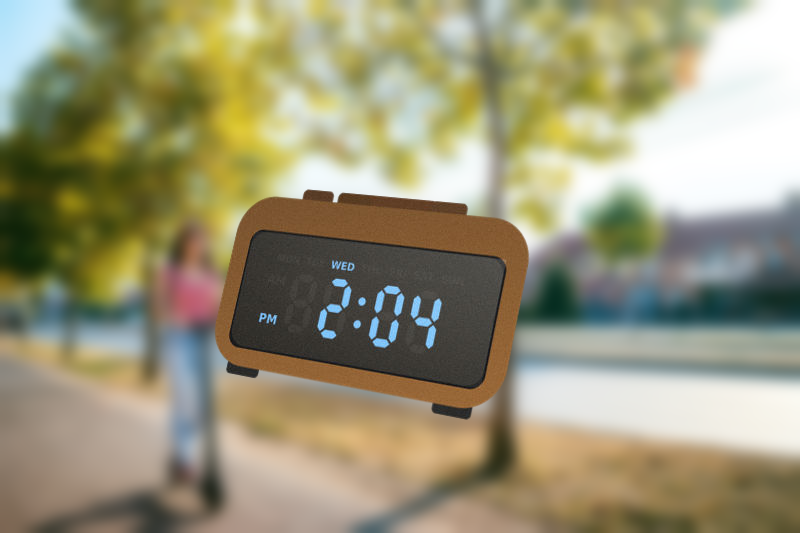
2:04
